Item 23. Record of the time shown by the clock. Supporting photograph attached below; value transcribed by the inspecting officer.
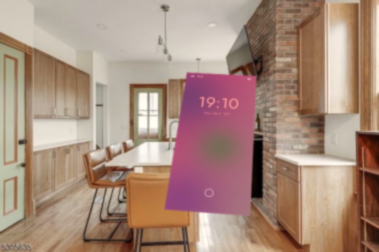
19:10
